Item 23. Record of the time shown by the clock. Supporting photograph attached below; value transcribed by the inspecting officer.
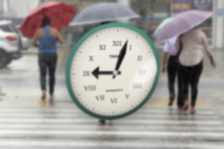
9:03
